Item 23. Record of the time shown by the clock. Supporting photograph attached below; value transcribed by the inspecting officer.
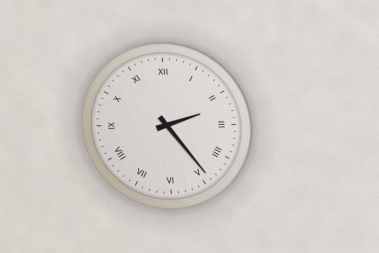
2:24
